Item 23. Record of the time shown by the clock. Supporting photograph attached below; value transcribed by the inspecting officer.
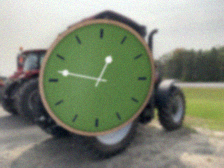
12:47
